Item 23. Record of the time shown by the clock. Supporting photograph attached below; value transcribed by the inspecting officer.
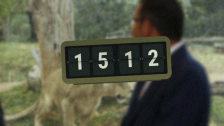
15:12
